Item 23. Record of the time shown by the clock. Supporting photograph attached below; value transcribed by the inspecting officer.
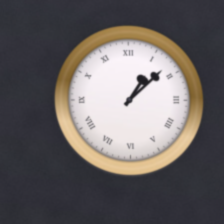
1:08
